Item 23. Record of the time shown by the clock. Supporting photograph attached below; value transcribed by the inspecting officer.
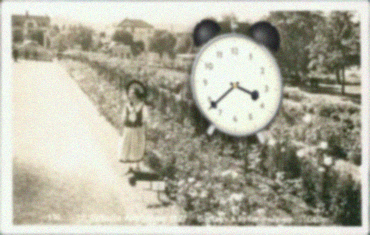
3:38
